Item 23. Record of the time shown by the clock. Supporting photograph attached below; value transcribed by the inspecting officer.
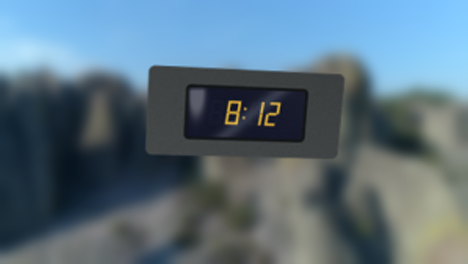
8:12
